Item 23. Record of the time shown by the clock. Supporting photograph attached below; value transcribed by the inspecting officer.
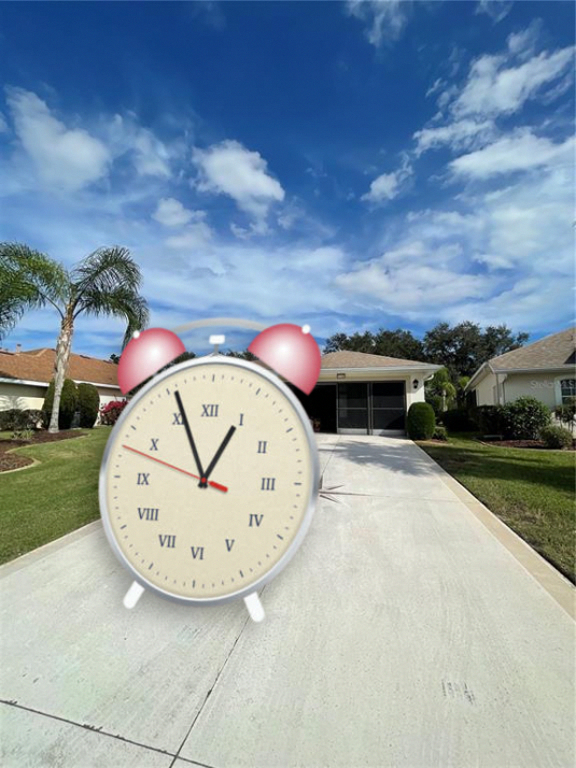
12:55:48
